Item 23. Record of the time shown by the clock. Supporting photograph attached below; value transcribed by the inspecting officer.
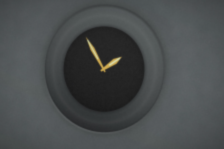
1:55
